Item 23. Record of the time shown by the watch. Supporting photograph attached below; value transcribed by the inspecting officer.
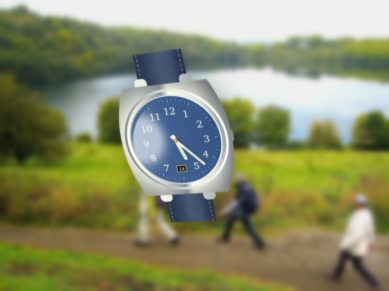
5:23
